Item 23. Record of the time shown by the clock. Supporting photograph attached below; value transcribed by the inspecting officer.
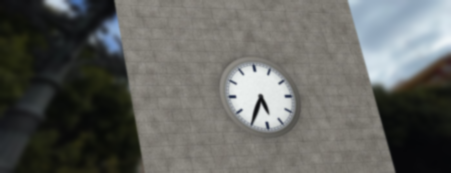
5:35
